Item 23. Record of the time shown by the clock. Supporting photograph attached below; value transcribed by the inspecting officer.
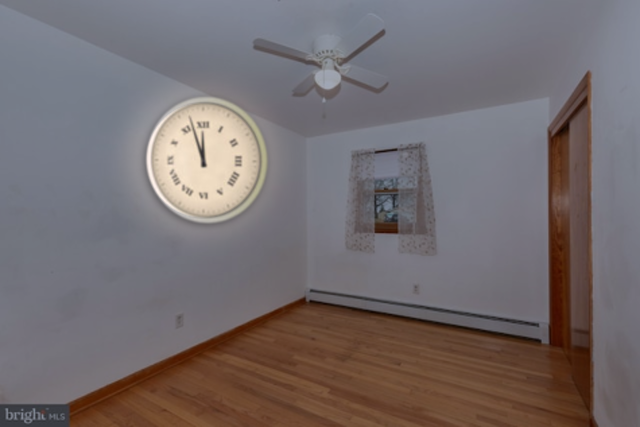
11:57
